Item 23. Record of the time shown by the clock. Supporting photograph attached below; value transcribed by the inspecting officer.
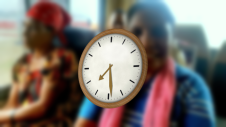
7:29
